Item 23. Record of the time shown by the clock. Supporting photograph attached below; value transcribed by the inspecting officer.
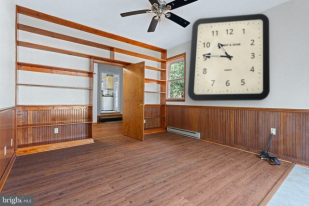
10:46
